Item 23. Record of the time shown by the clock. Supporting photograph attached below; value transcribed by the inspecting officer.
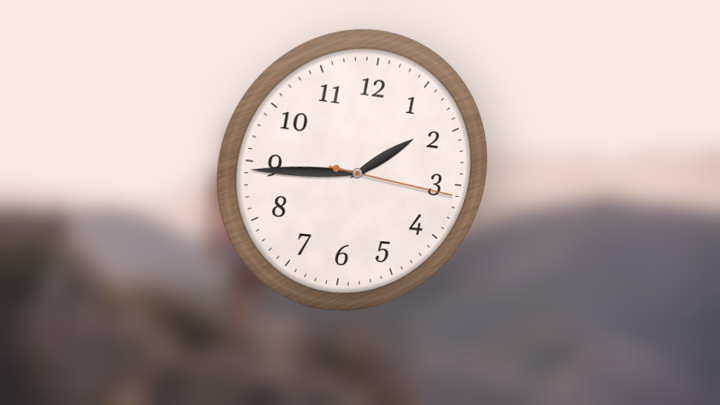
1:44:16
